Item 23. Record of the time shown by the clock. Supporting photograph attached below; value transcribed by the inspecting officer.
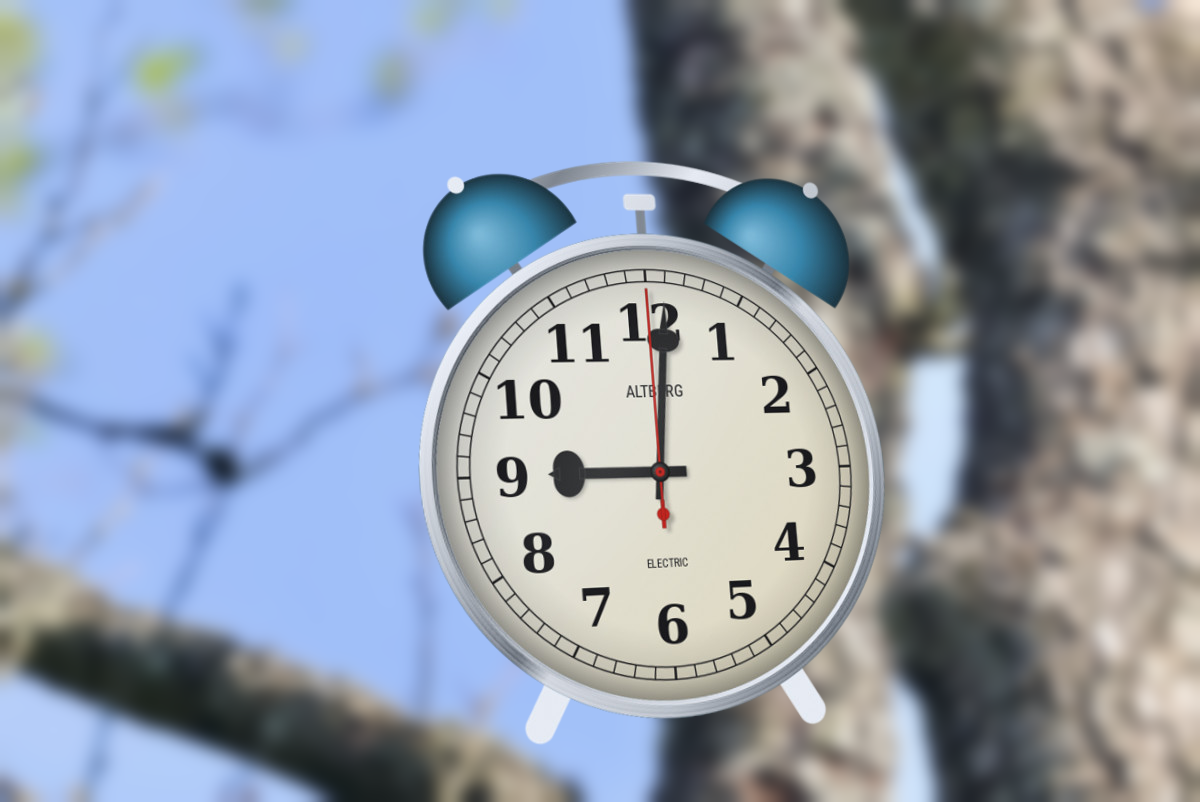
9:01:00
